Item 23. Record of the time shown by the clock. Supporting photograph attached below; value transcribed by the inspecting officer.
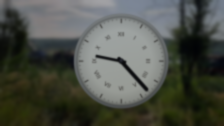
9:23
